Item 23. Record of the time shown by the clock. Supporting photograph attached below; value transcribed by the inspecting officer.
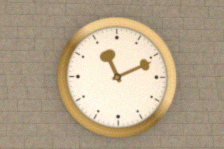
11:11
